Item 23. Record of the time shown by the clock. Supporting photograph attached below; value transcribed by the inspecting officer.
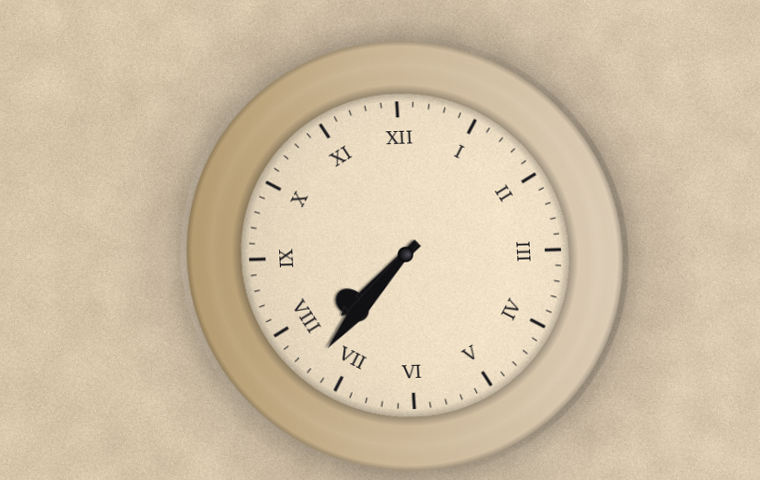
7:37
